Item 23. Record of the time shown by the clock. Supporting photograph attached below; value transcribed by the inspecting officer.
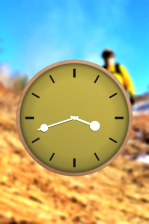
3:42
